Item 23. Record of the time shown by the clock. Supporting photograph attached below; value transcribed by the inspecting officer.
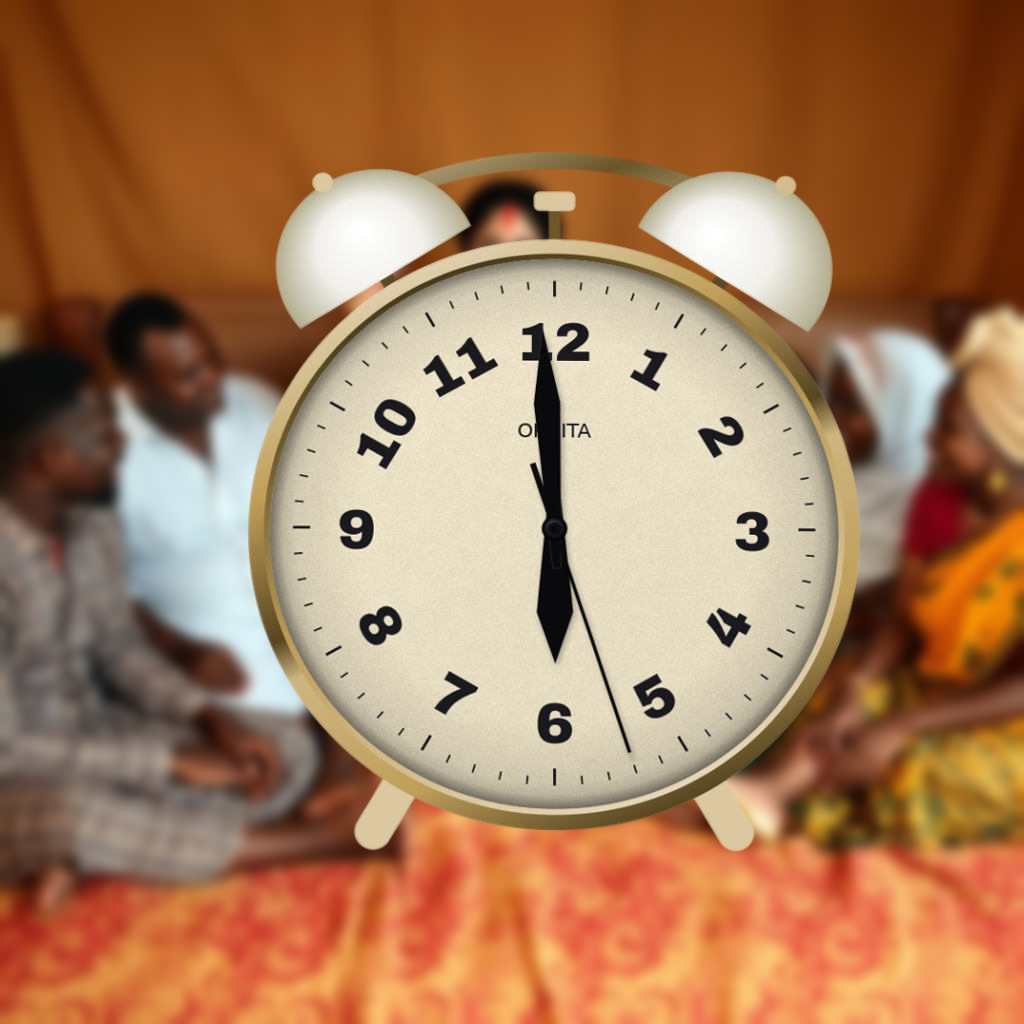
5:59:27
